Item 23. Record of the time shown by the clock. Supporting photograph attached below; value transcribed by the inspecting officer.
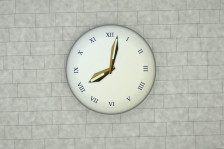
8:02
